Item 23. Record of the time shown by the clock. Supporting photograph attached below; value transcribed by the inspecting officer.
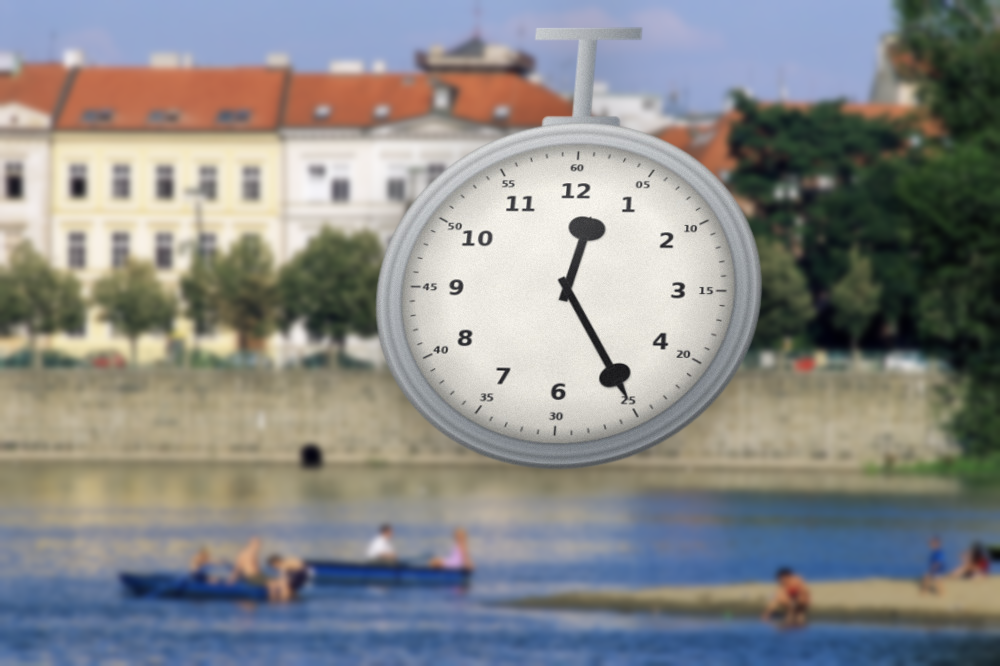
12:25
